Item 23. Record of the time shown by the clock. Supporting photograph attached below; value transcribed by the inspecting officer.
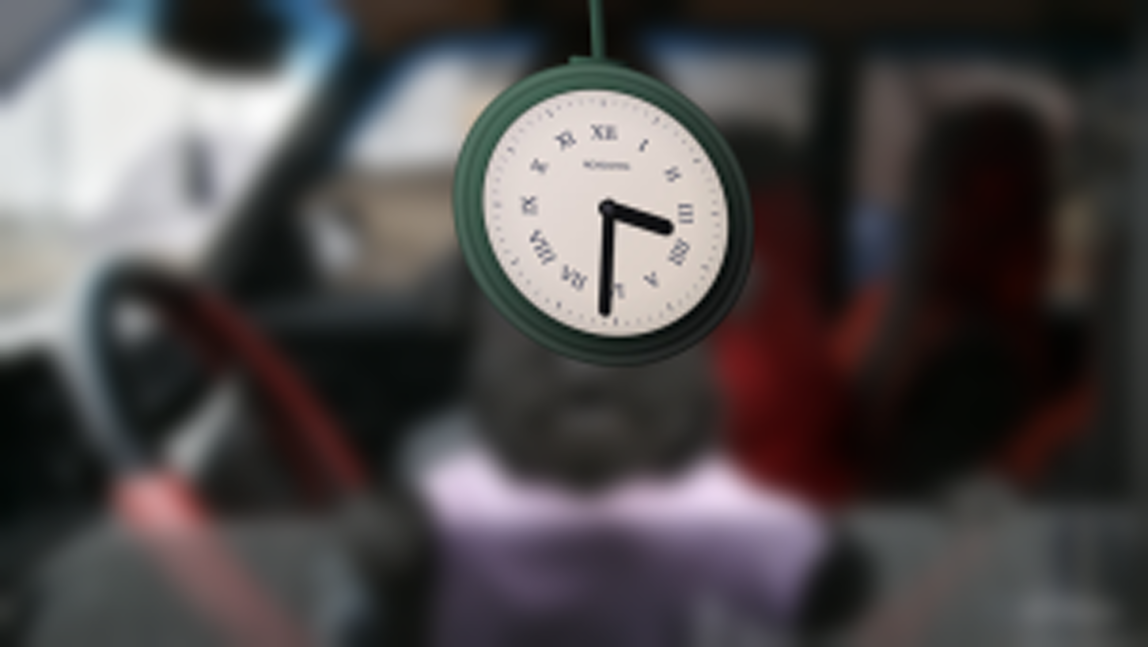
3:31
